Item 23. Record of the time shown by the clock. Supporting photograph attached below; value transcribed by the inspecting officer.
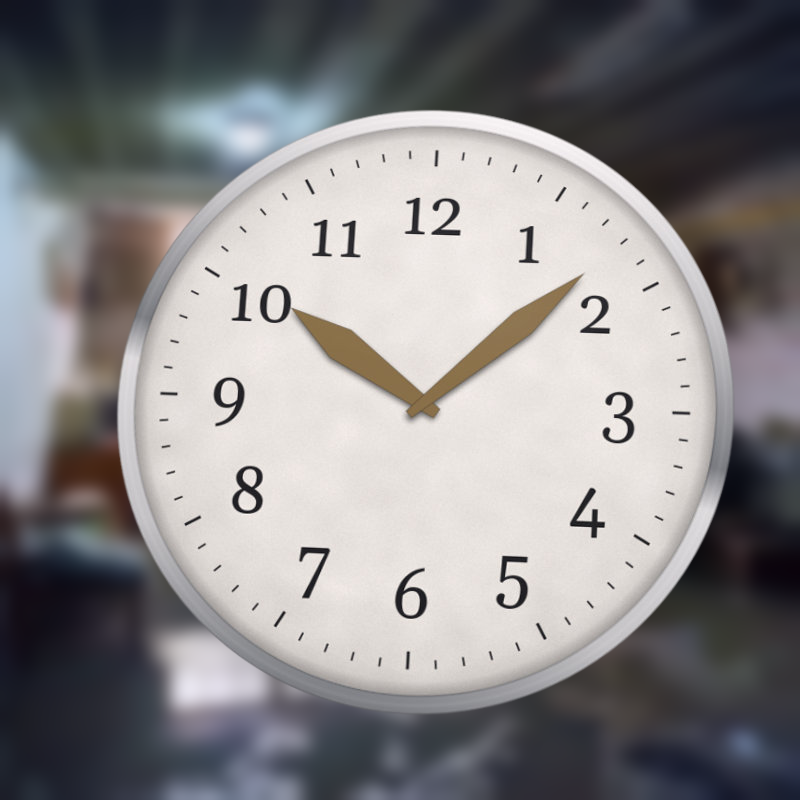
10:08
